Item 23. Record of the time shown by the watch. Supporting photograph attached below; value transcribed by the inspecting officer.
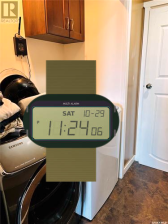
11:24:06
